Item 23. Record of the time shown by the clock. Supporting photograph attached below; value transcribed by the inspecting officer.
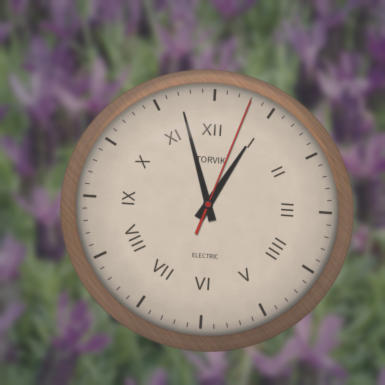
12:57:03
